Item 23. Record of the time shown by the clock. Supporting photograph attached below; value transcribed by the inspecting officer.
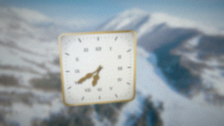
6:40
